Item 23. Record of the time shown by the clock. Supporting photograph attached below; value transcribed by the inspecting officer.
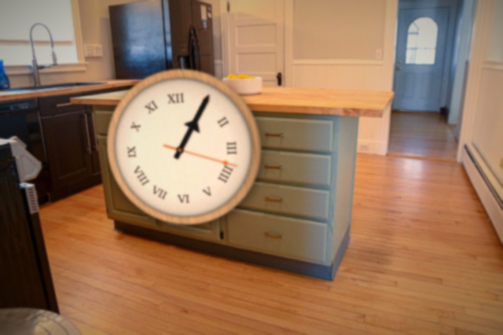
1:05:18
